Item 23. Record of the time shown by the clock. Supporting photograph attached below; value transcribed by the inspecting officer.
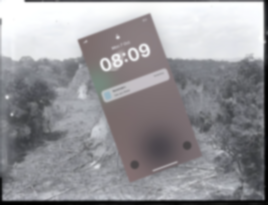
8:09
